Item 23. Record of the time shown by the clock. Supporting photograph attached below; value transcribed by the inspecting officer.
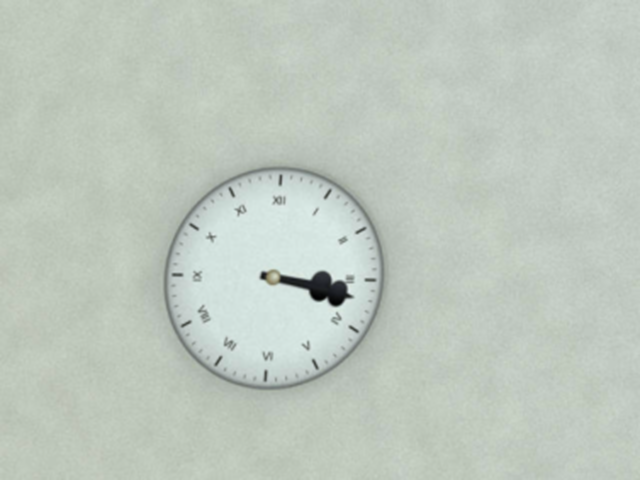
3:17
